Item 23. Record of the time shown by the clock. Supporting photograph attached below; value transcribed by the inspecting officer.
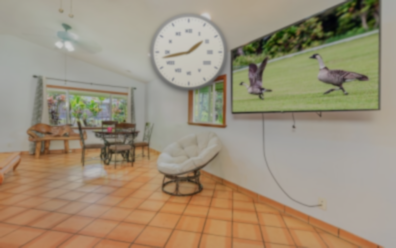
1:43
